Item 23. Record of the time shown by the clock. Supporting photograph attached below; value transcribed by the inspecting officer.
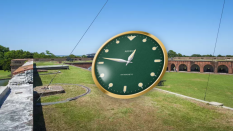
12:47
